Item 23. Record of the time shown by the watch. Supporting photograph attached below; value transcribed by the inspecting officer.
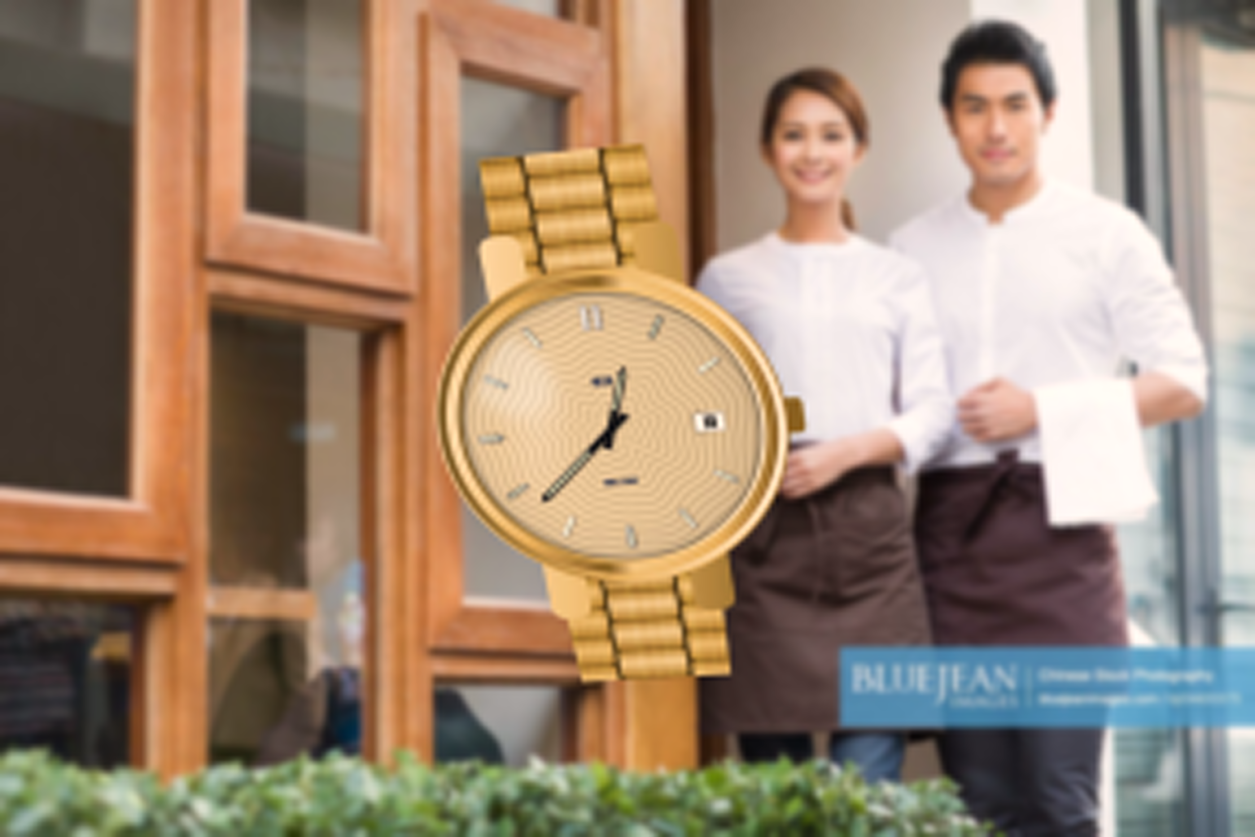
12:38
